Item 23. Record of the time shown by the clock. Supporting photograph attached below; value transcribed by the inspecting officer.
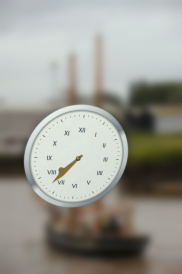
7:37
